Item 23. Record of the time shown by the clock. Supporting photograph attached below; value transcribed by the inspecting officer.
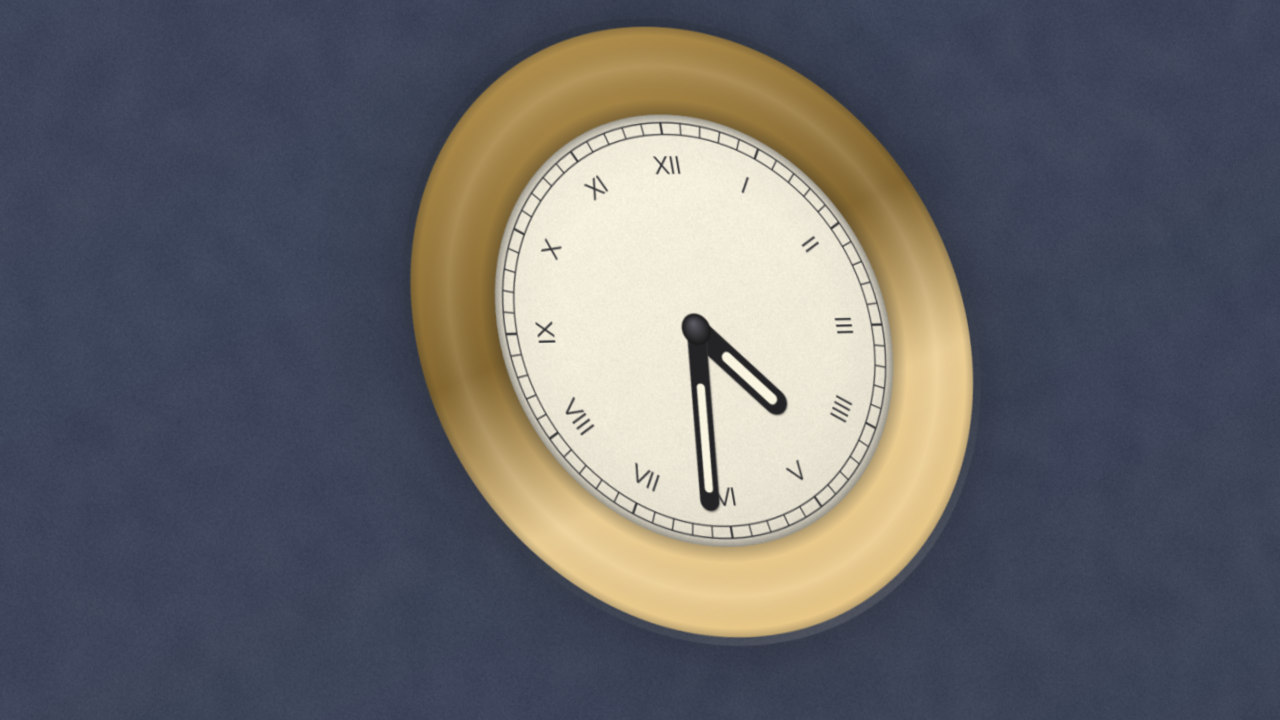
4:31
